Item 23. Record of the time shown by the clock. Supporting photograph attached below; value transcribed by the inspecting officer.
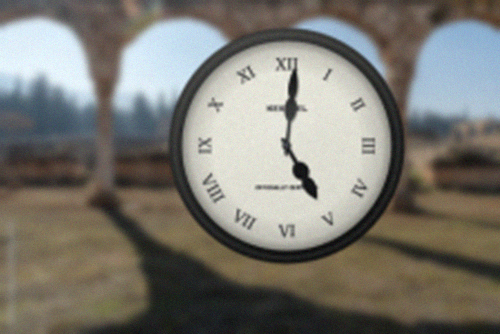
5:01
